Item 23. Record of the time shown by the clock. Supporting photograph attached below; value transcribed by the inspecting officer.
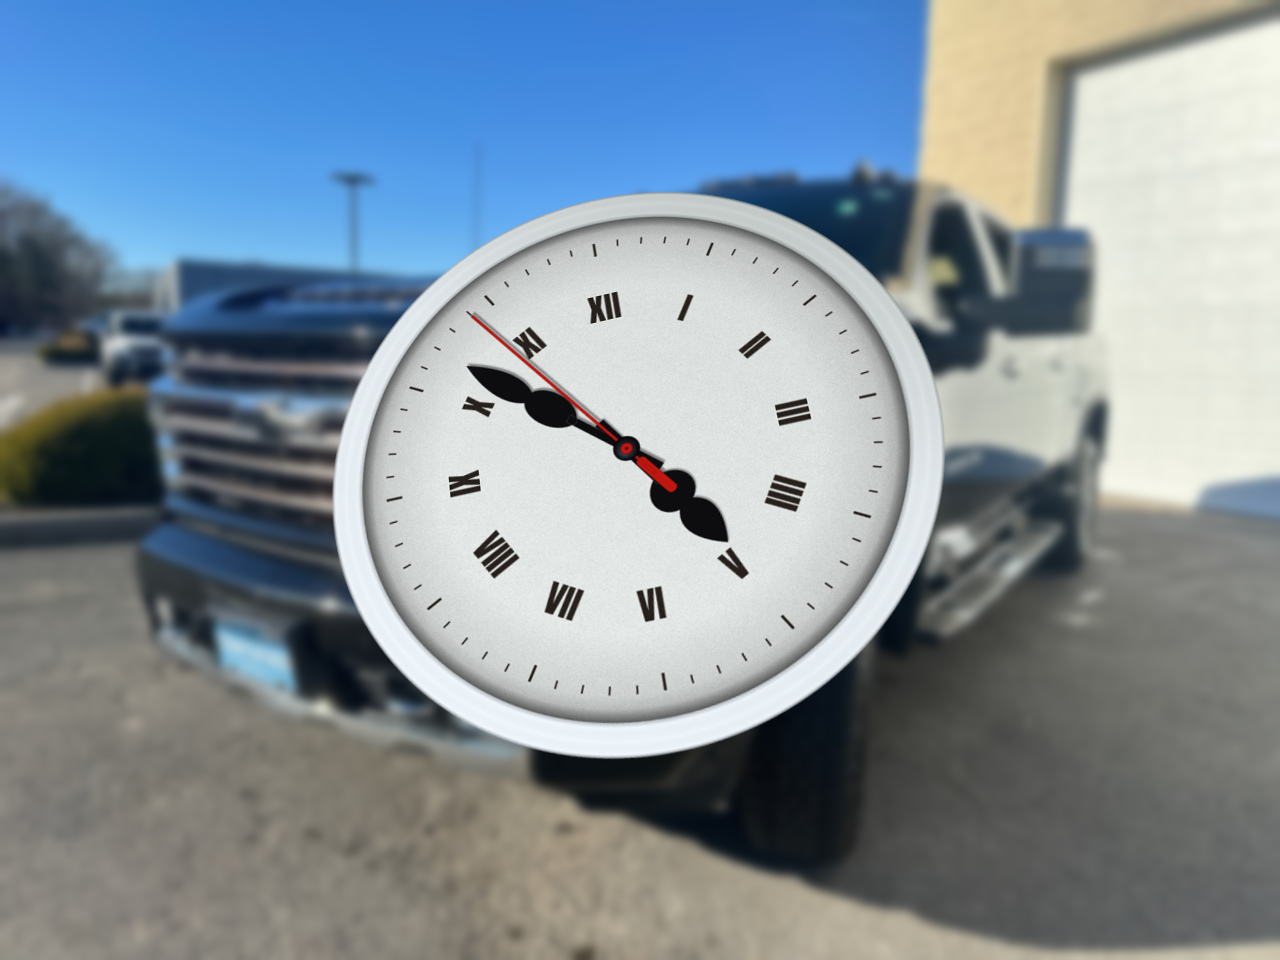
4:51:54
